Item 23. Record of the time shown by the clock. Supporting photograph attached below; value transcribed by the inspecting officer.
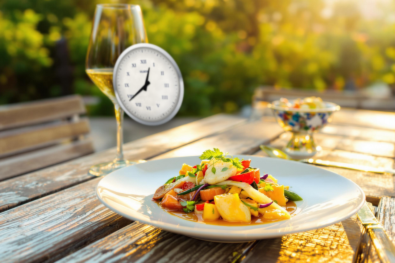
12:39
